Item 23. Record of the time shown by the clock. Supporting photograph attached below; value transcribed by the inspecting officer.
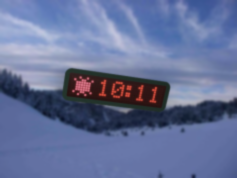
10:11
